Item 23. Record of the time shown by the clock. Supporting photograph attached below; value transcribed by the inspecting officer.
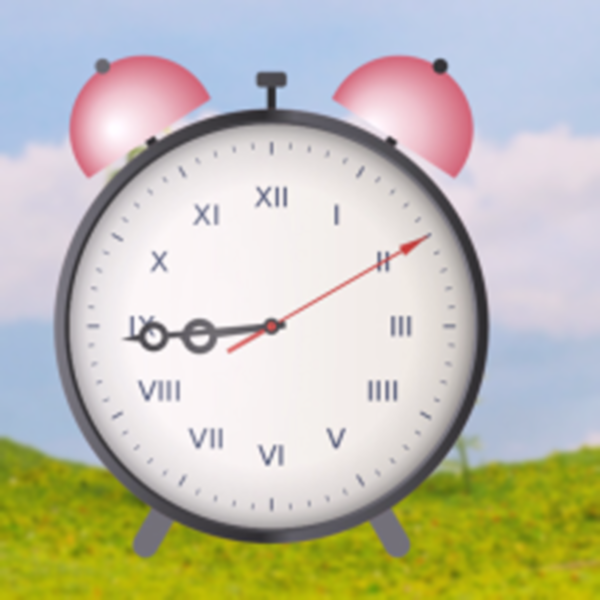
8:44:10
